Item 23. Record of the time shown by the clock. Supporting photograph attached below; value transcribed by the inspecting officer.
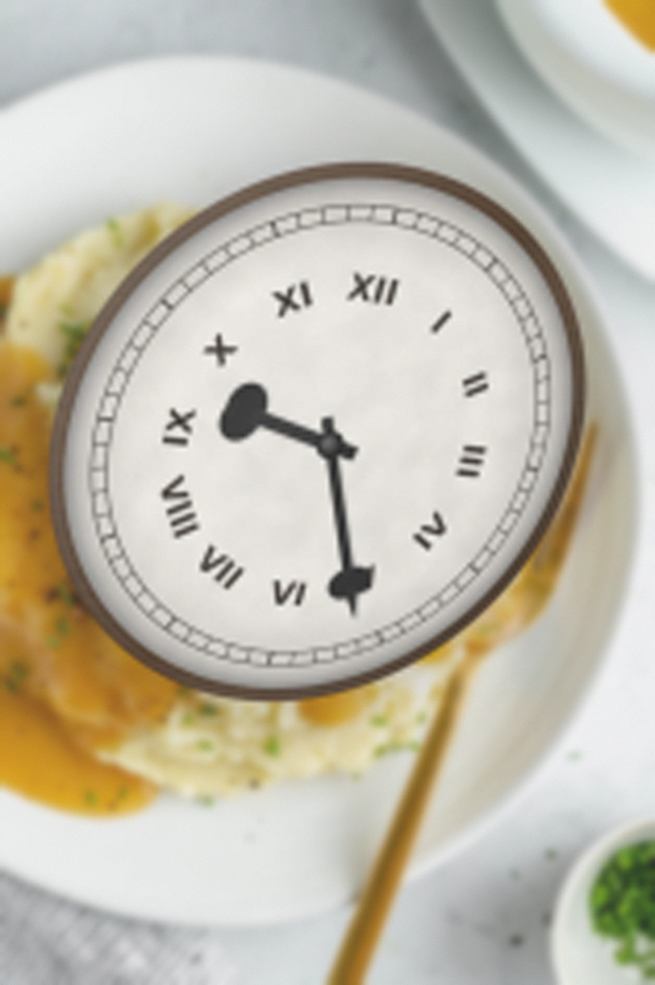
9:26
